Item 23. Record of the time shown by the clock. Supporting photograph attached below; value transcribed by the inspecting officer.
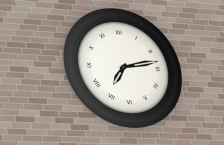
7:13
